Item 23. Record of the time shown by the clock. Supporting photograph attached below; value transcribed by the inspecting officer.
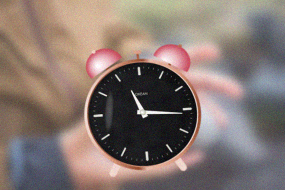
11:16
